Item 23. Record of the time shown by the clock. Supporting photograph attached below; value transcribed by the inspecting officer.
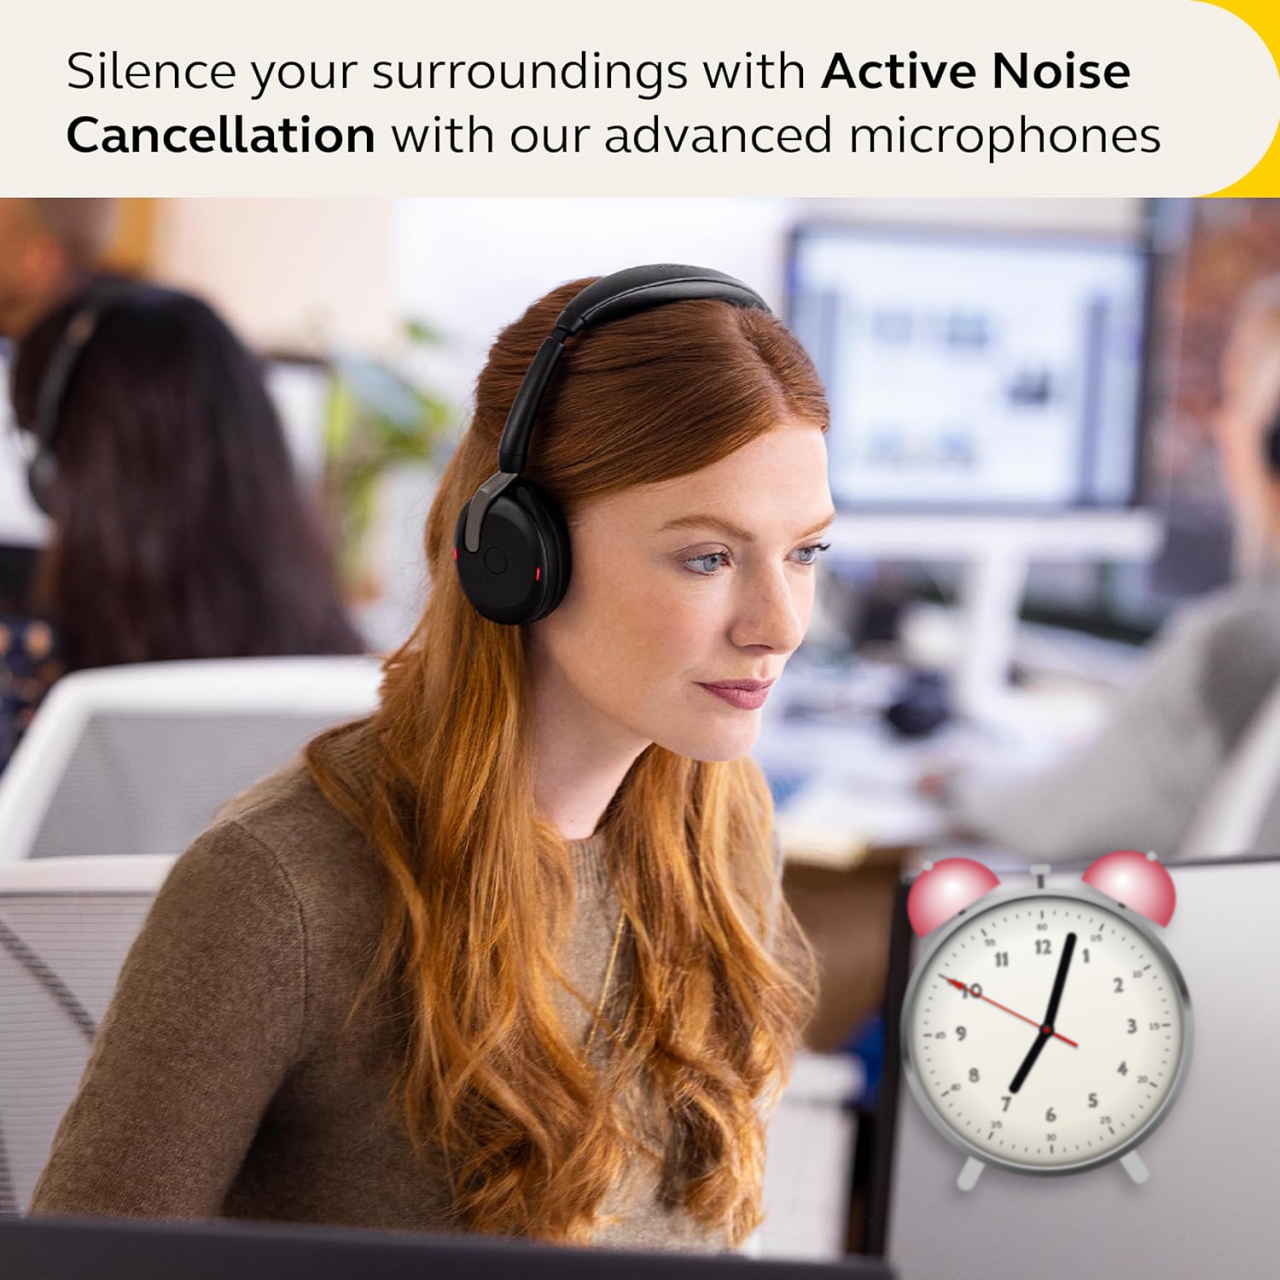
7:02:50
